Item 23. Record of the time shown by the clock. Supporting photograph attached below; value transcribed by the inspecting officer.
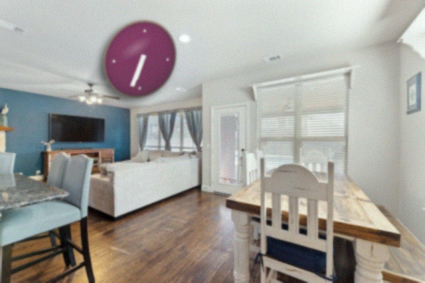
6:33
